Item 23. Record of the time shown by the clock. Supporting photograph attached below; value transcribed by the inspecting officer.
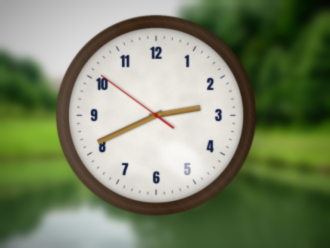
2:40:51
